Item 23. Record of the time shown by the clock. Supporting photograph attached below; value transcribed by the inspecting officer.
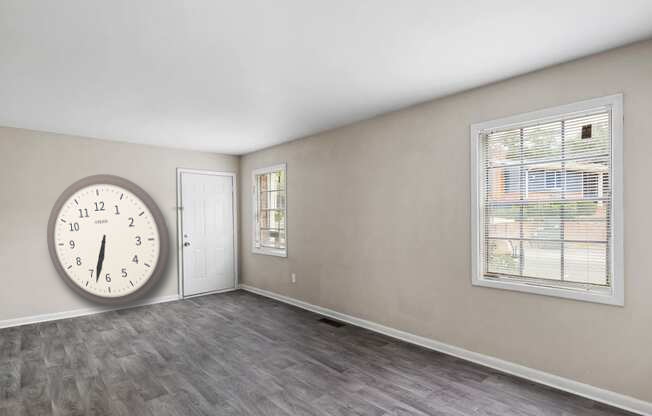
6:33
